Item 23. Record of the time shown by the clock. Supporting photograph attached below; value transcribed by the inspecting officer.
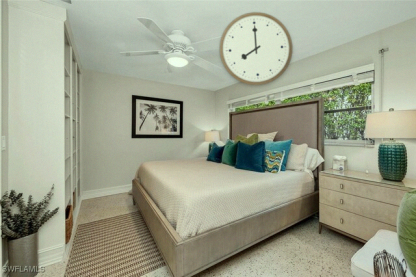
8:00
